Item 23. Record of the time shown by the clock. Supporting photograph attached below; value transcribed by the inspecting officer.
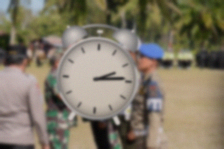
2:14
